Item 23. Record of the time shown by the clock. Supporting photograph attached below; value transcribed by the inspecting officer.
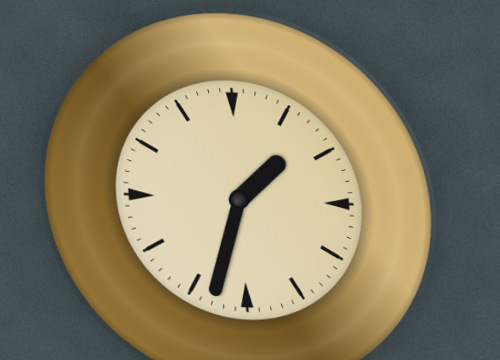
1:33
